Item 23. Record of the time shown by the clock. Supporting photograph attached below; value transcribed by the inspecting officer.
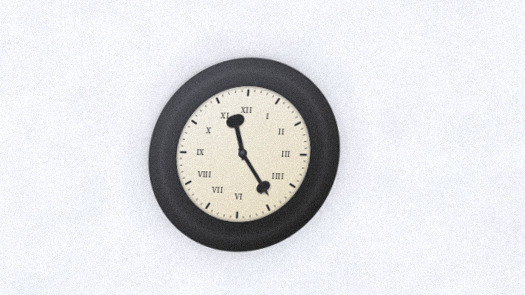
11:24
